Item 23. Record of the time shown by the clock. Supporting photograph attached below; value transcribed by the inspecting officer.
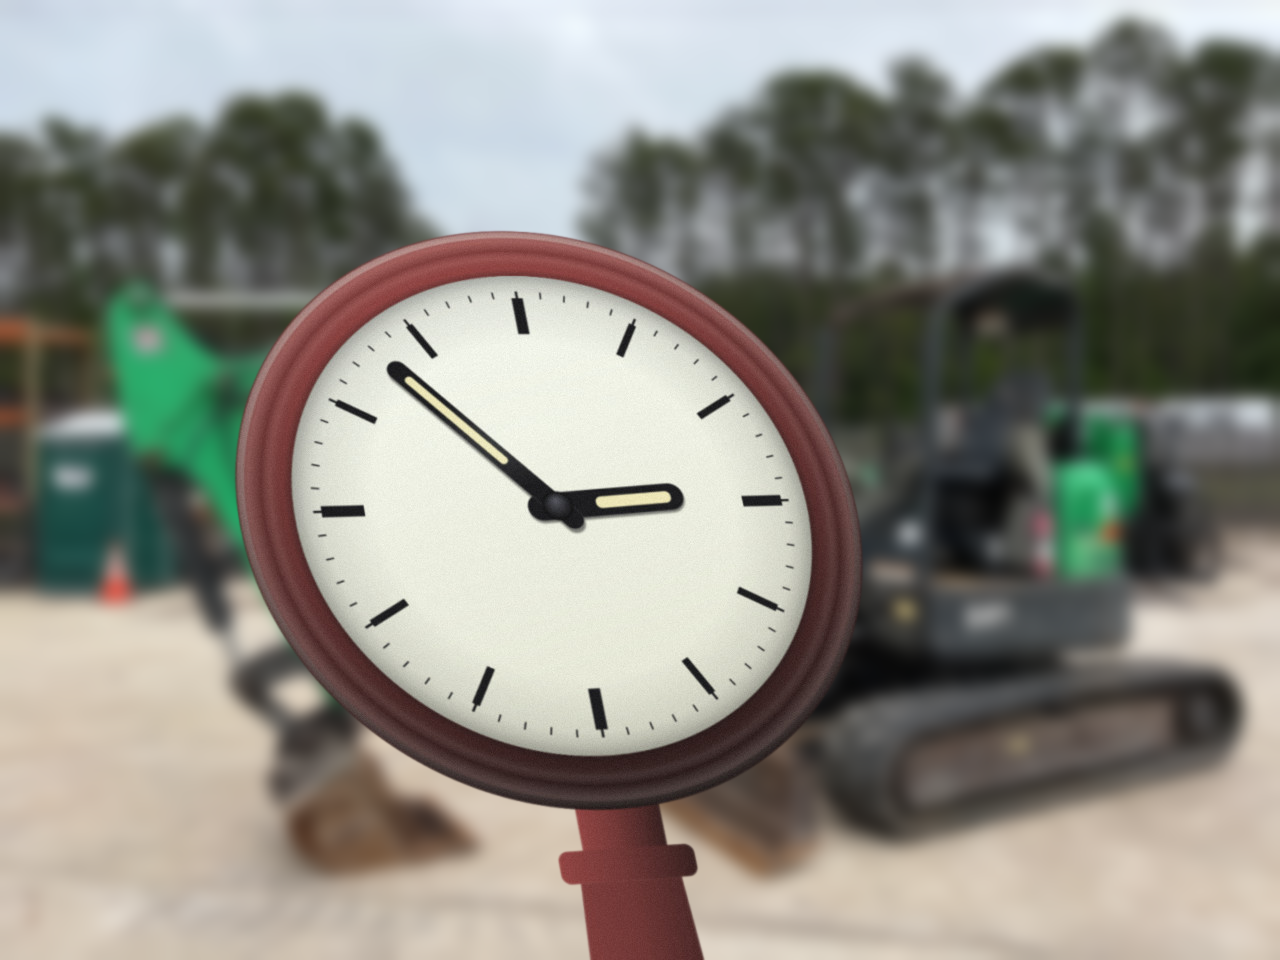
2:53
